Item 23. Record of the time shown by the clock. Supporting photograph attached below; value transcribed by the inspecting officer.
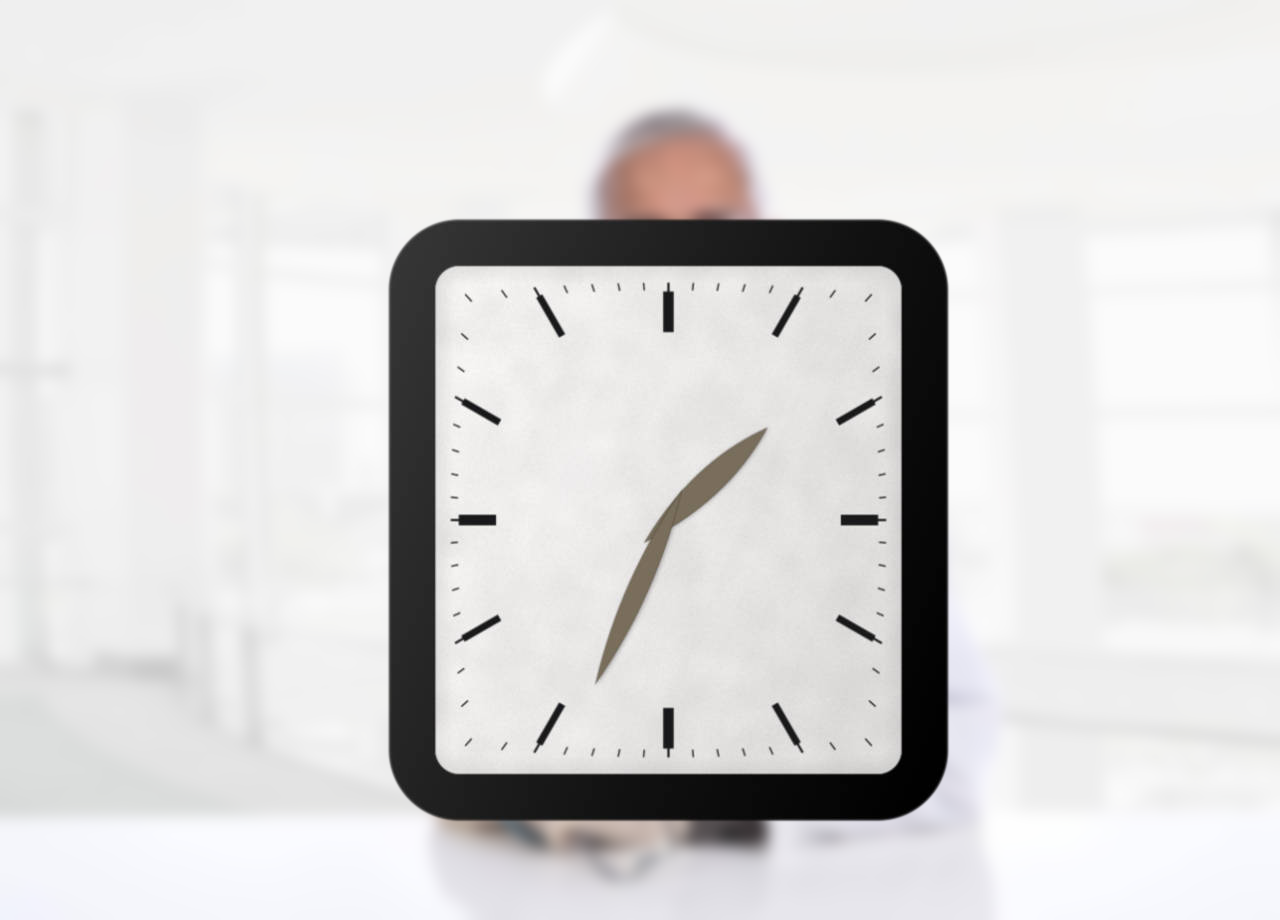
1:34
